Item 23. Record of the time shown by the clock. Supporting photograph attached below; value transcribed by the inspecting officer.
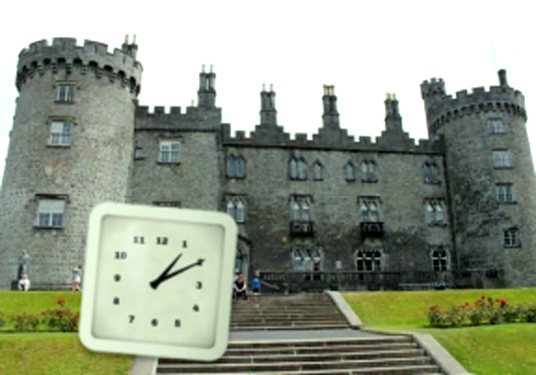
1:10
